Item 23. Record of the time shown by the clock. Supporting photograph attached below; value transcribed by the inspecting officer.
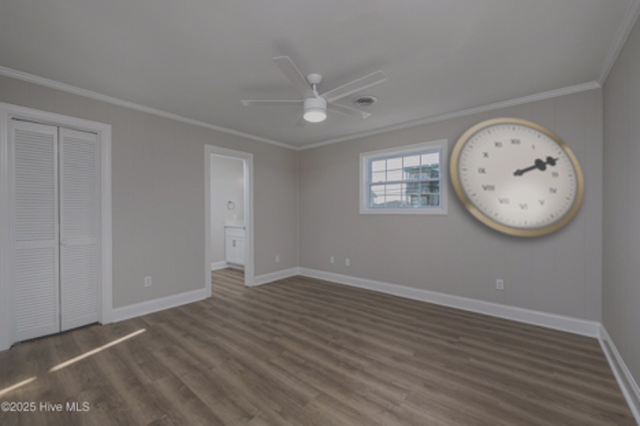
2:11
